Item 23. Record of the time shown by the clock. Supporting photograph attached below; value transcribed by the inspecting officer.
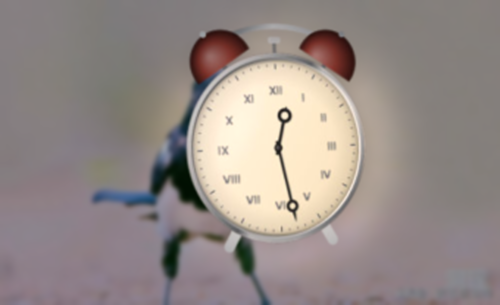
12:28
